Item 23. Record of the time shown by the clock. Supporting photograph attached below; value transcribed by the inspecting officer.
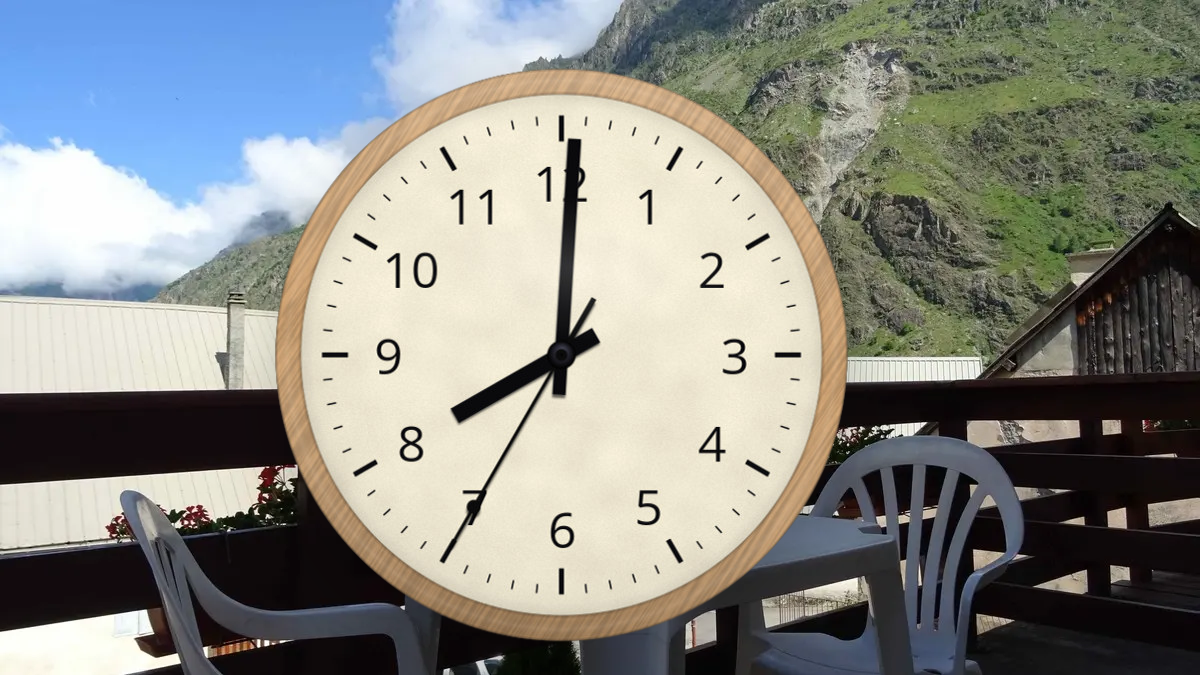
8:00:35
